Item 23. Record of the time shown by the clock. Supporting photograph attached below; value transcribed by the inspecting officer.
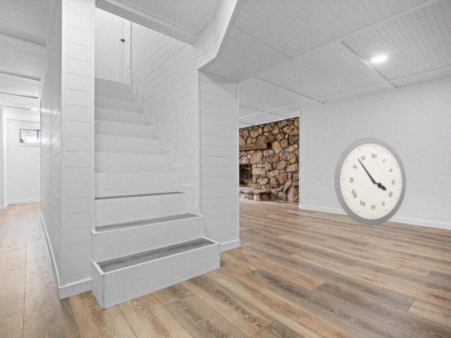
3:53
